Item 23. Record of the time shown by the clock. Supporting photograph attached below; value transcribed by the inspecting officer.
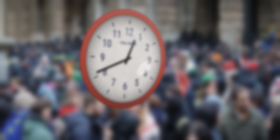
12:41
